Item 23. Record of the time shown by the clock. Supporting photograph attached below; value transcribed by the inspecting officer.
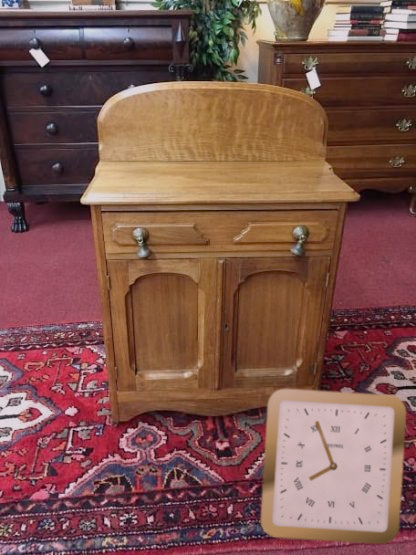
7:56
